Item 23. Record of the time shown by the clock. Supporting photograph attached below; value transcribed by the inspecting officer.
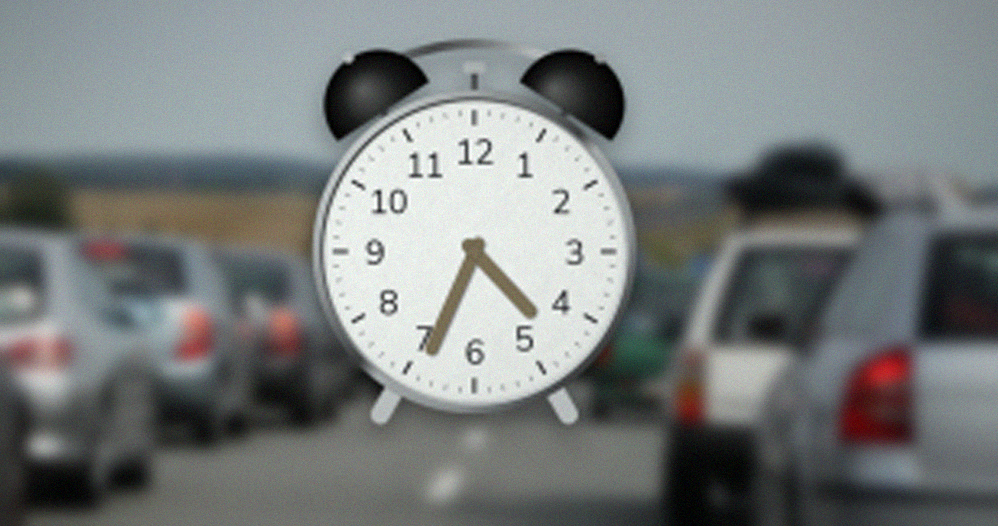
4:34
